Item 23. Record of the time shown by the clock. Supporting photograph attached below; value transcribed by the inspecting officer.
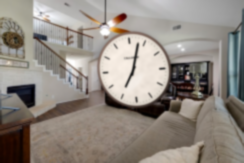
7:03
